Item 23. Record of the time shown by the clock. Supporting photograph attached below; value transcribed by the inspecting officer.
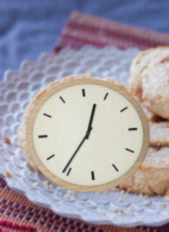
12:36
